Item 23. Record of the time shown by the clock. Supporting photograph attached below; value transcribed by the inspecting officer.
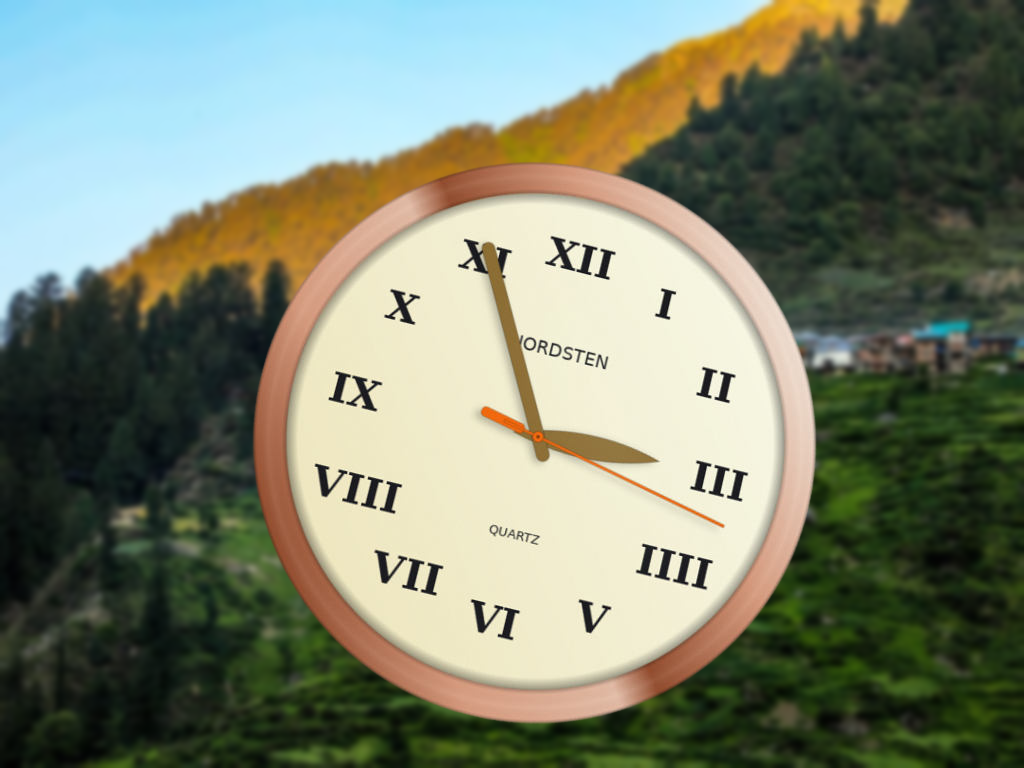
2:55:17
